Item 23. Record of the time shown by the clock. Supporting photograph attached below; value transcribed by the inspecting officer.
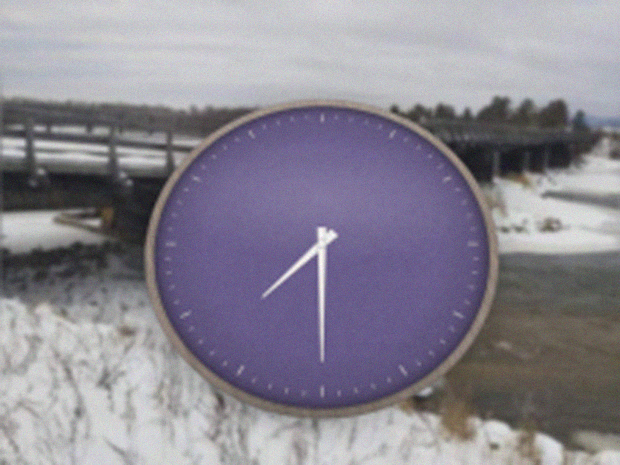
7:30
